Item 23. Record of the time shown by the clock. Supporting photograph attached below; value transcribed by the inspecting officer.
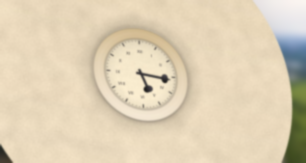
5:16
